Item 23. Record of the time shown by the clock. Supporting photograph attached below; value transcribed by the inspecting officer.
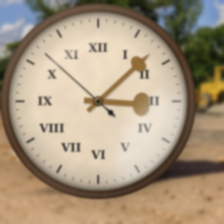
3:07:52
